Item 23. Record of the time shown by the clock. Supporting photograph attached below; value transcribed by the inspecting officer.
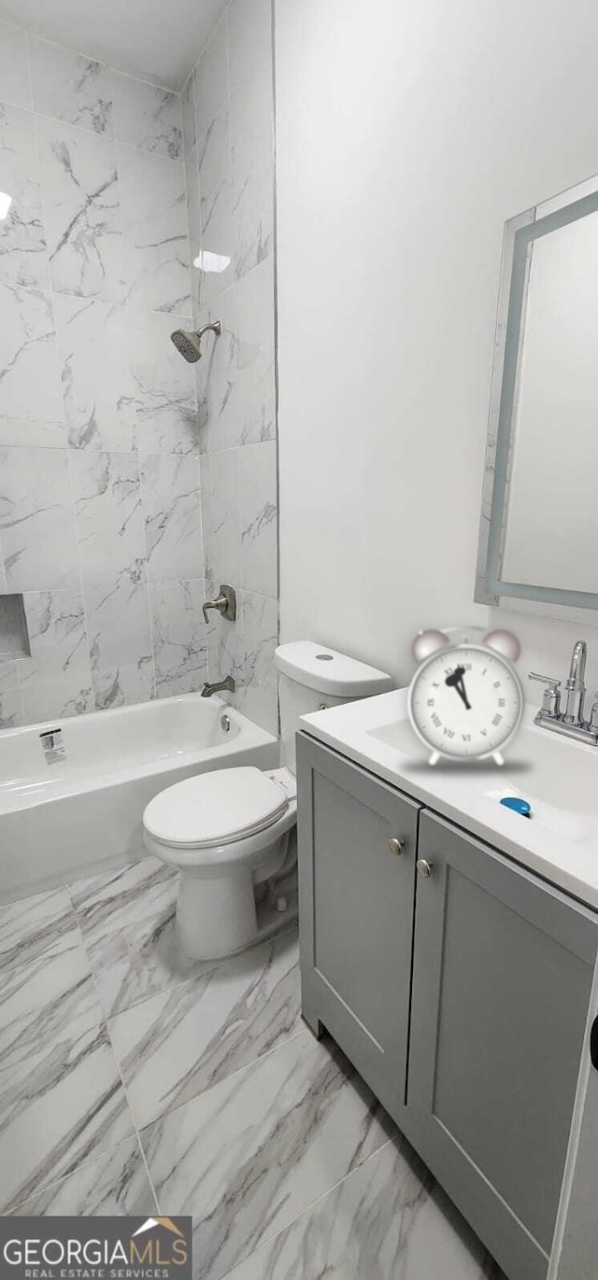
10:58
